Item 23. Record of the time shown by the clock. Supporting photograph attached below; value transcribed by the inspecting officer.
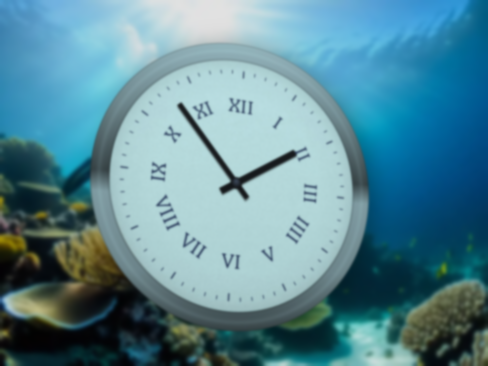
1:53
